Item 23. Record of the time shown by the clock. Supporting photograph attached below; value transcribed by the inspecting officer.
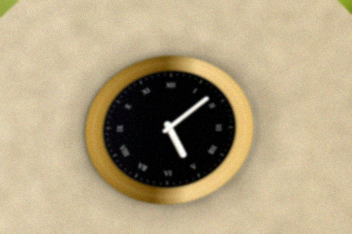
5:08
